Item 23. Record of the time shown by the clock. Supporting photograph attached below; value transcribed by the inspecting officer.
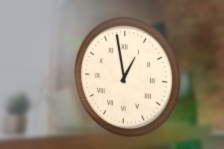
12:58
